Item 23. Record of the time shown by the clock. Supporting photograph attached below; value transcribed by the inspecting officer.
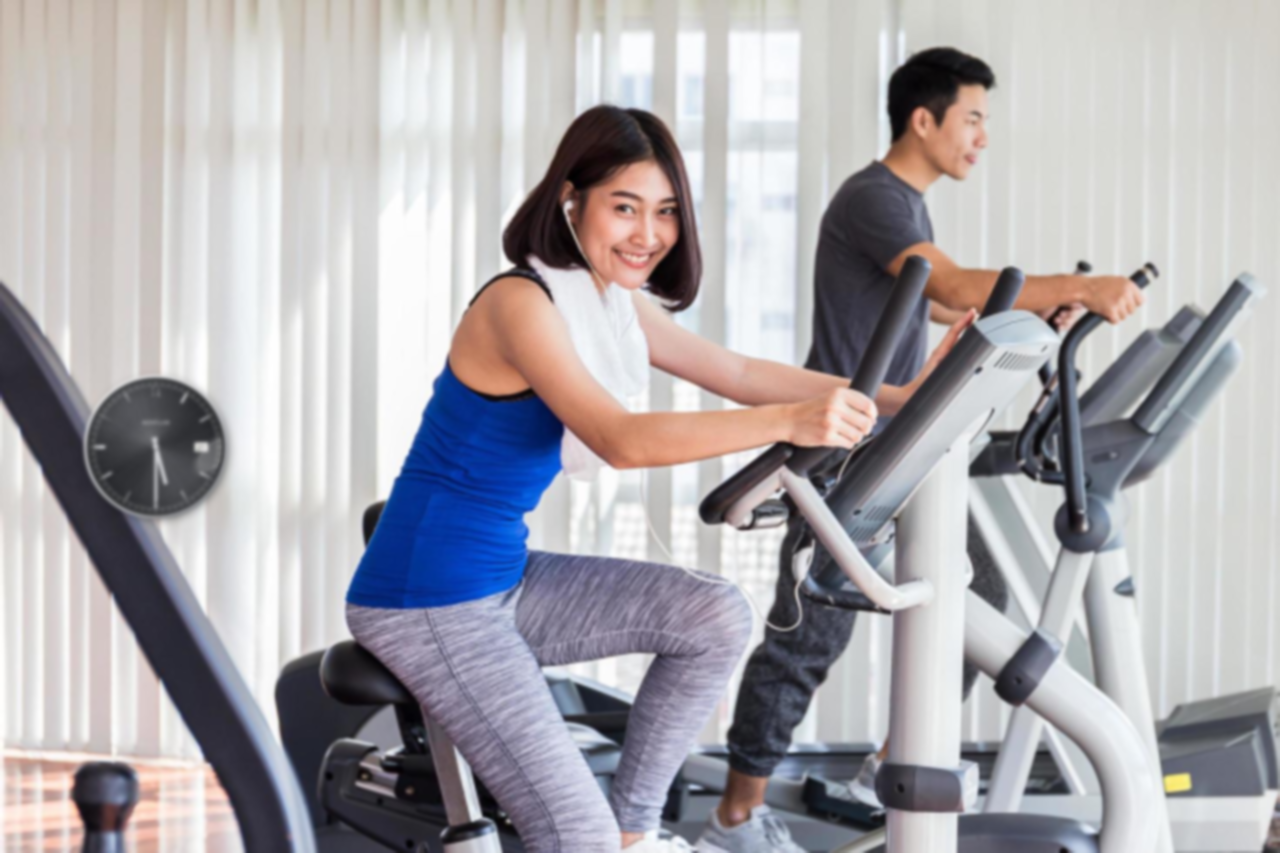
5:30
